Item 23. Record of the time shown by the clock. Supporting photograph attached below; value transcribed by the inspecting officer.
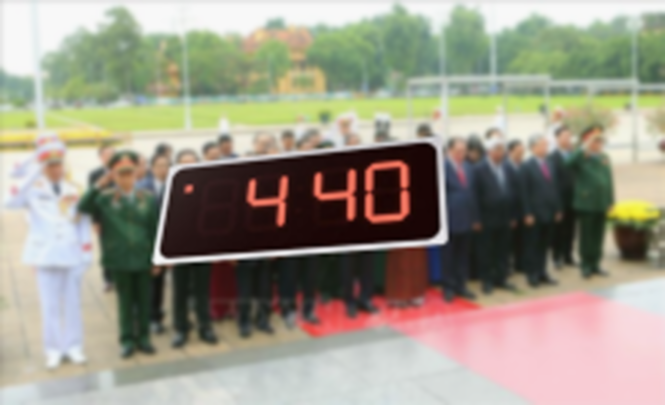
4:40
